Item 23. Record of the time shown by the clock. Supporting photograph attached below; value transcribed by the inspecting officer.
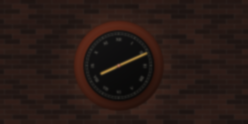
8:11
